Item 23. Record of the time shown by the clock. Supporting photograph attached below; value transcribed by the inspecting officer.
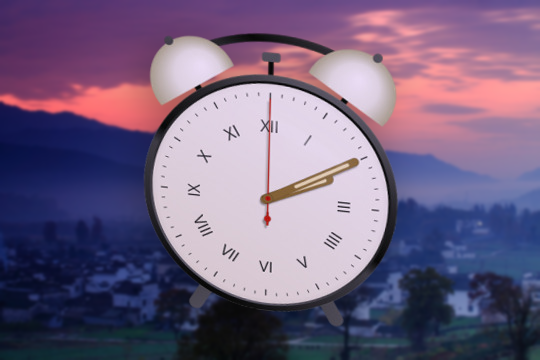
2:10:00
